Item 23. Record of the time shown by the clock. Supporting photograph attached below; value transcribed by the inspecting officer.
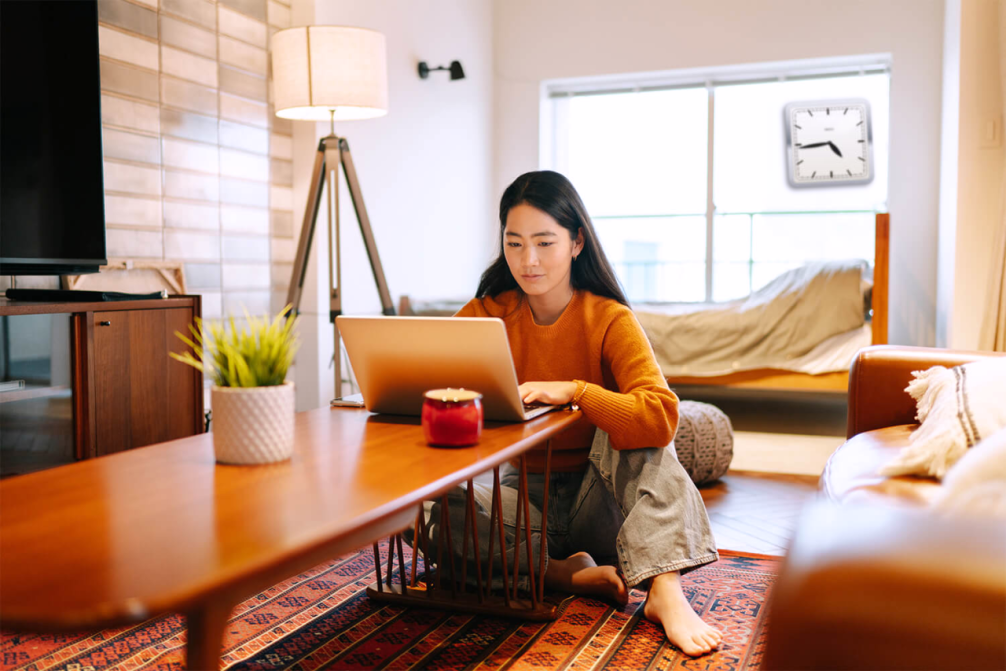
4:44
